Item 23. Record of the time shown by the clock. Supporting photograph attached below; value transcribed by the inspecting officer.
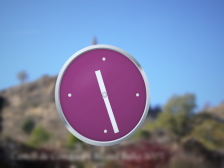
11:27
